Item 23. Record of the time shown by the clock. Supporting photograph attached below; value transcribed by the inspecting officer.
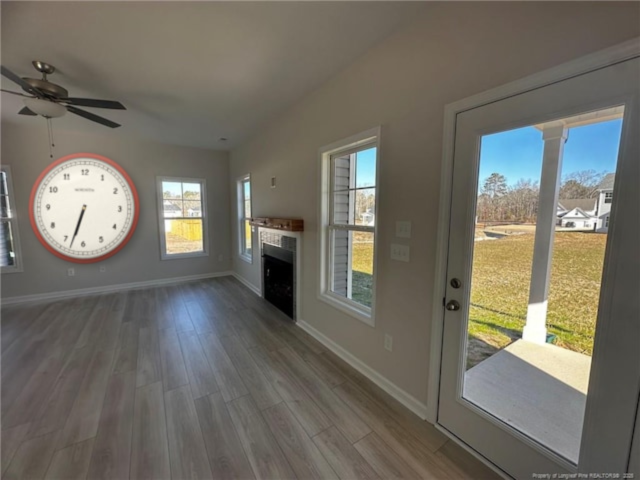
6:33
